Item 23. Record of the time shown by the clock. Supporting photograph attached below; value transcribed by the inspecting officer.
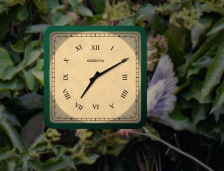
7:10
